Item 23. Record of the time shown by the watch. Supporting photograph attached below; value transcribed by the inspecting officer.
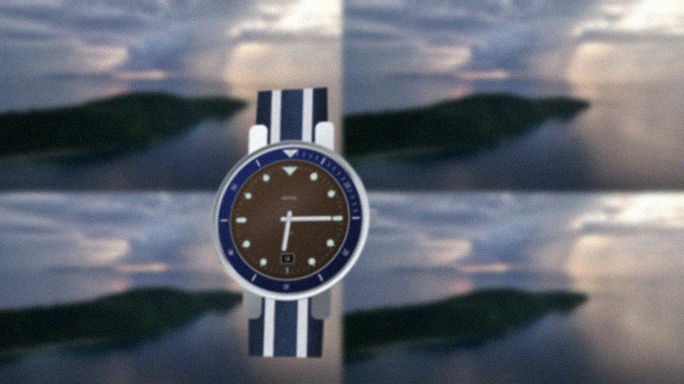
6:15
